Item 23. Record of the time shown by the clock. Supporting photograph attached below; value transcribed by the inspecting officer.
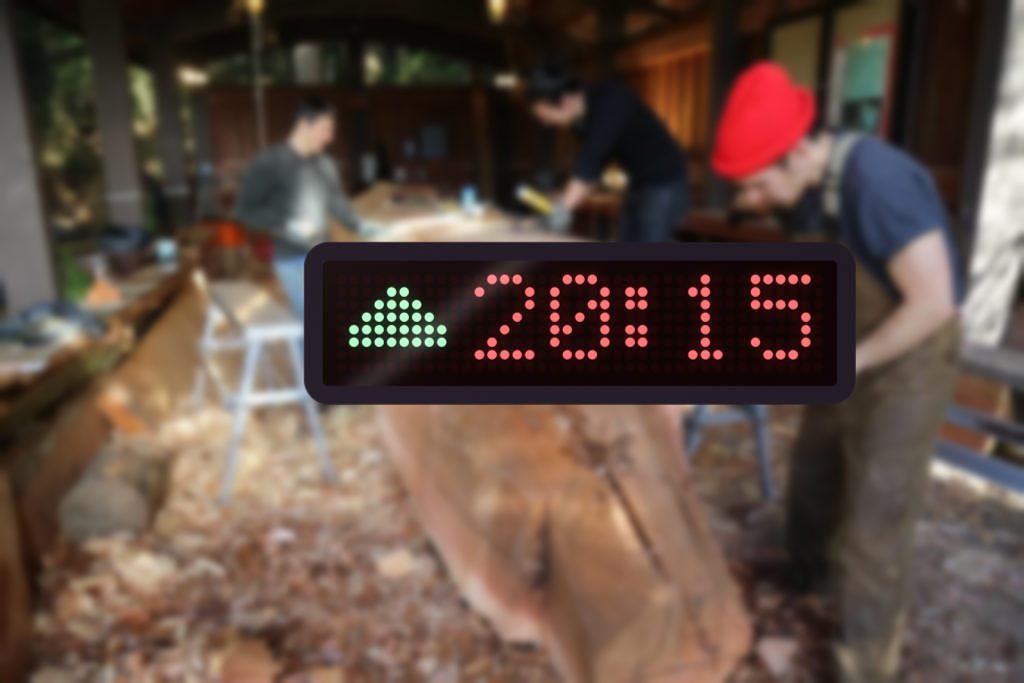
20:15
